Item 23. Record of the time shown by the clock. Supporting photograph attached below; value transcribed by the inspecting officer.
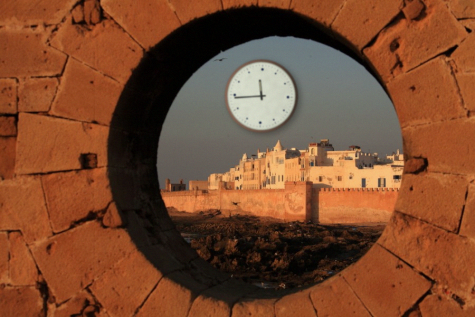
11:44
